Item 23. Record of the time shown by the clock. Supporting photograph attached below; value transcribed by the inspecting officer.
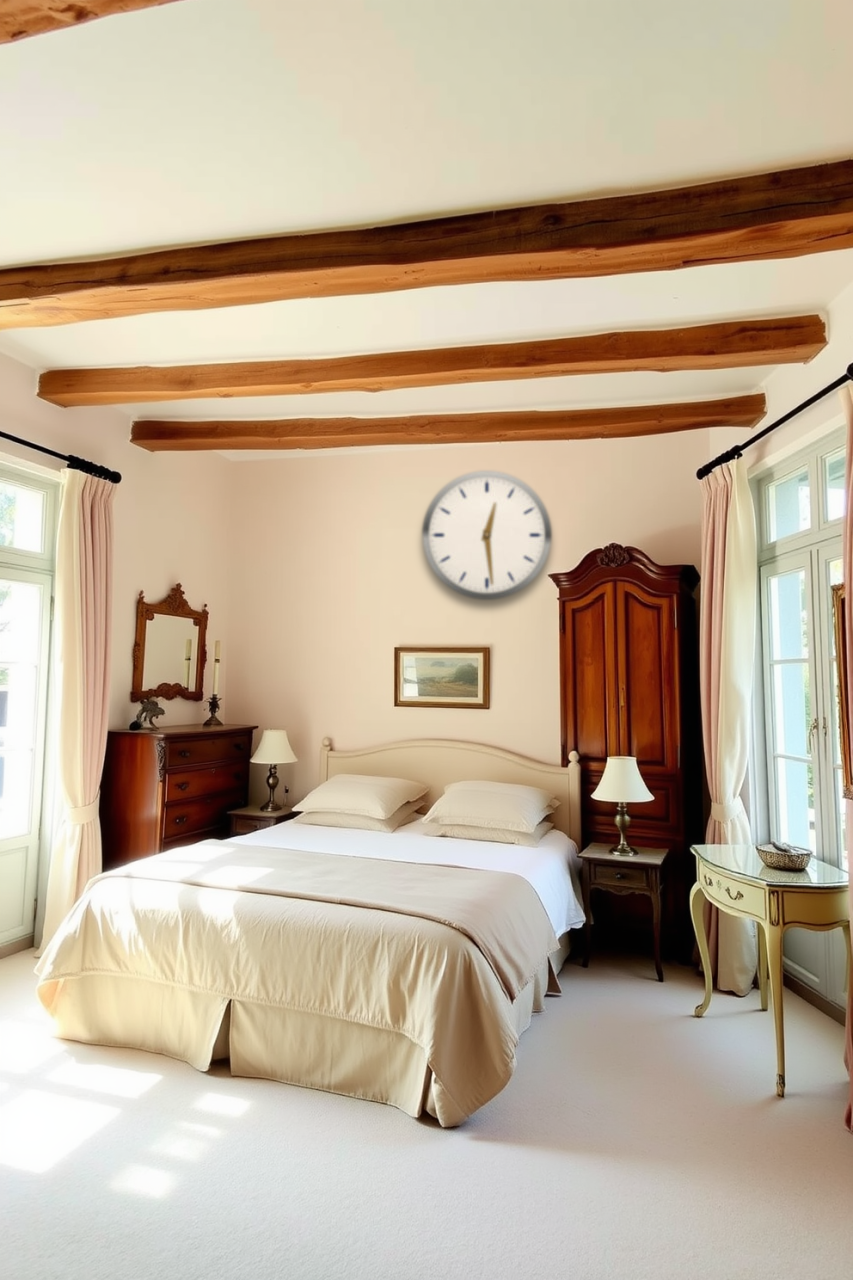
12:29
